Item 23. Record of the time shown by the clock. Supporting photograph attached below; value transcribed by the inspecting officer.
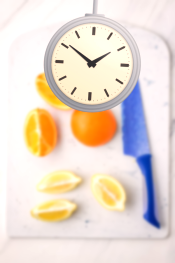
1:51
